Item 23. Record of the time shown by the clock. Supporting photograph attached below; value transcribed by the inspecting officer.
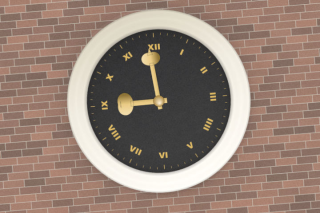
8:59
